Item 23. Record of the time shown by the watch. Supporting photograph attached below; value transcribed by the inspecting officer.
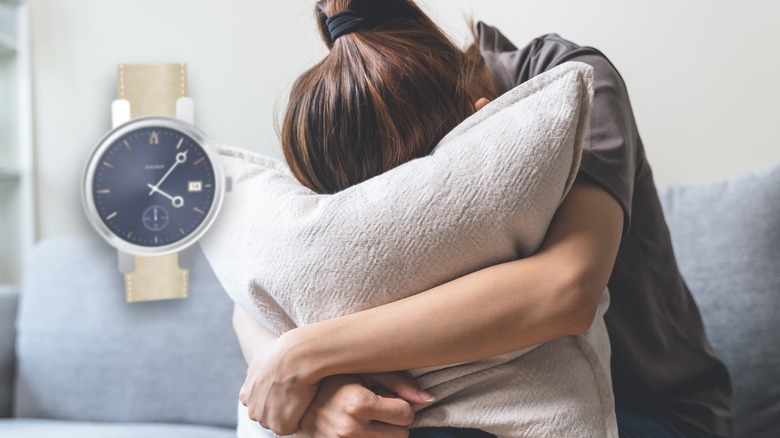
4:07
